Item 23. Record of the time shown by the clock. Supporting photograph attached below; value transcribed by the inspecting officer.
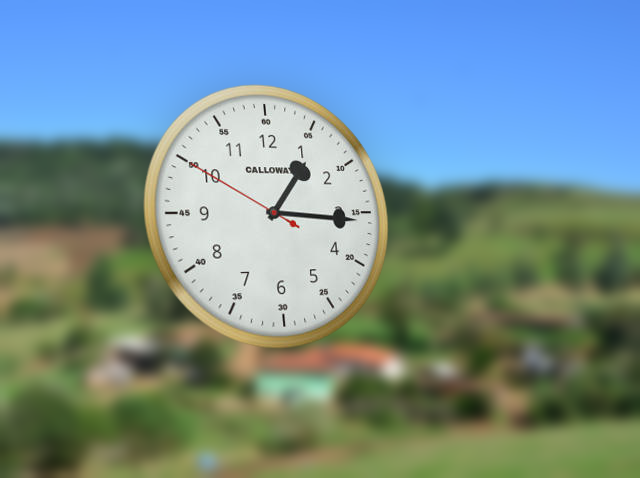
1:15:50
